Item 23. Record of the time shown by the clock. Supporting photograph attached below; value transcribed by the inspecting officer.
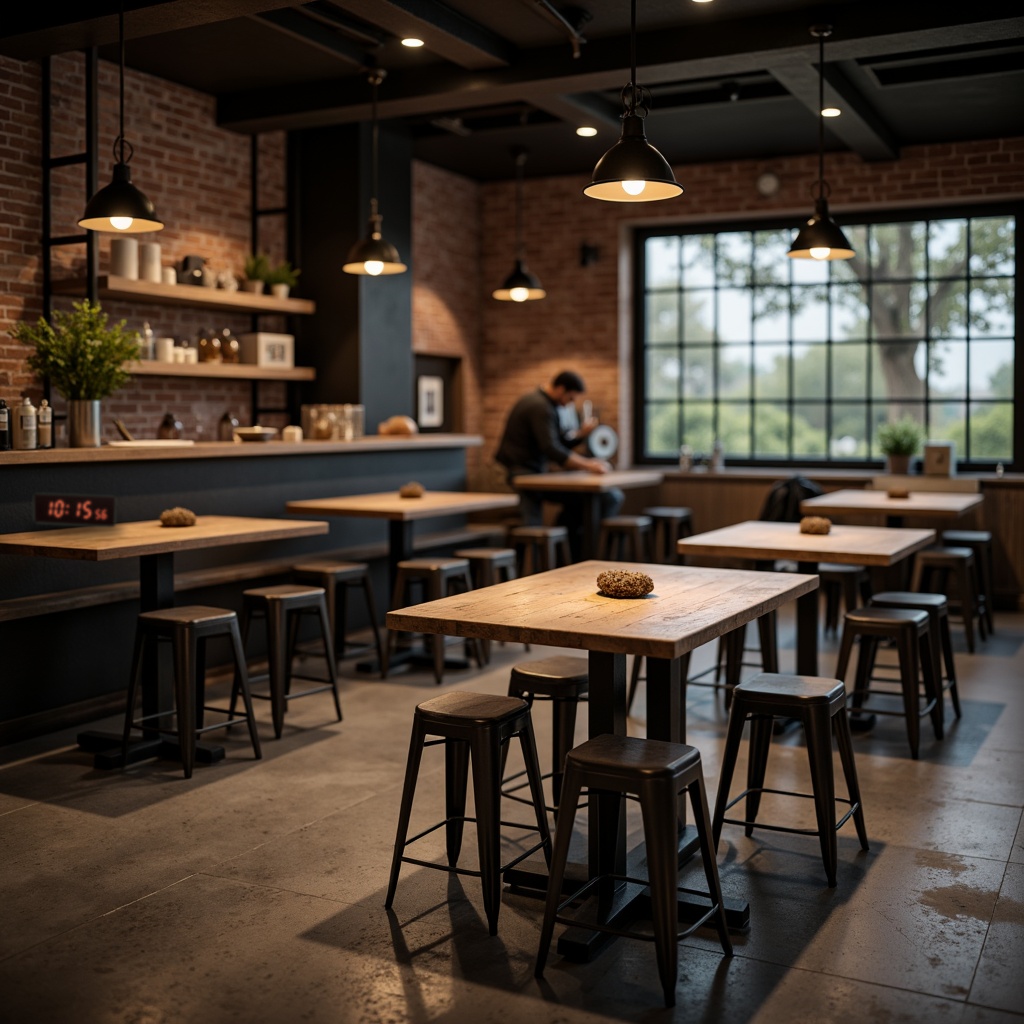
10:15
